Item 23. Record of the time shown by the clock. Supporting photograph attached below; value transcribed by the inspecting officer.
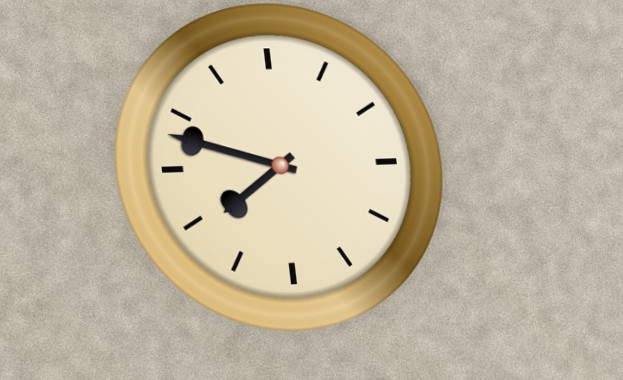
7:48
